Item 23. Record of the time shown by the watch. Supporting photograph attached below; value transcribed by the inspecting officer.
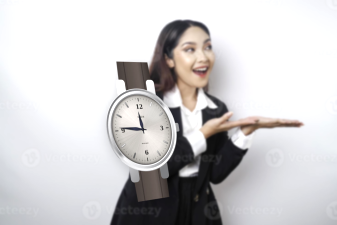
11:46
